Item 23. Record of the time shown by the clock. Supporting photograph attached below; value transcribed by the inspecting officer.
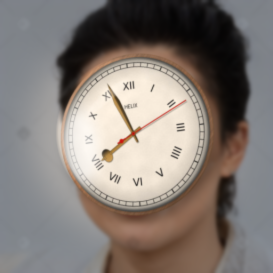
7:56:11
